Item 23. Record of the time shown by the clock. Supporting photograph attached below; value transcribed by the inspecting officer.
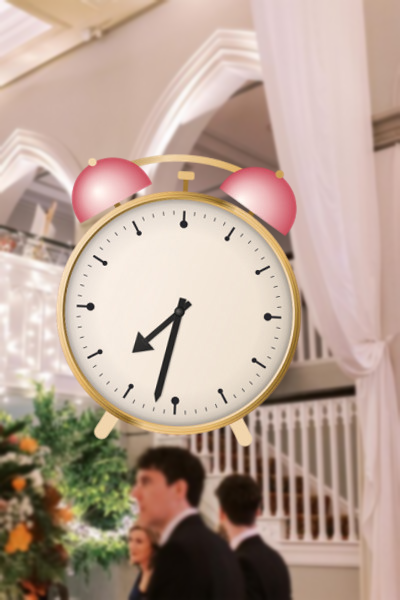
7:32
